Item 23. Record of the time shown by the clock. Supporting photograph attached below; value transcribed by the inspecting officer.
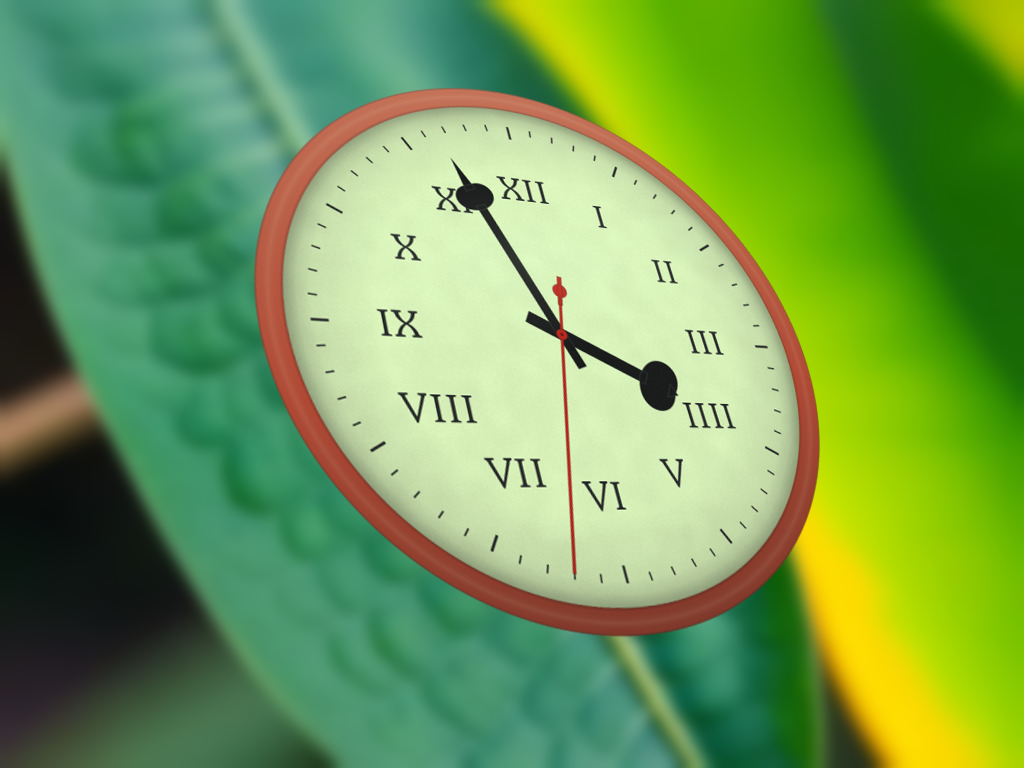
3:56:32
